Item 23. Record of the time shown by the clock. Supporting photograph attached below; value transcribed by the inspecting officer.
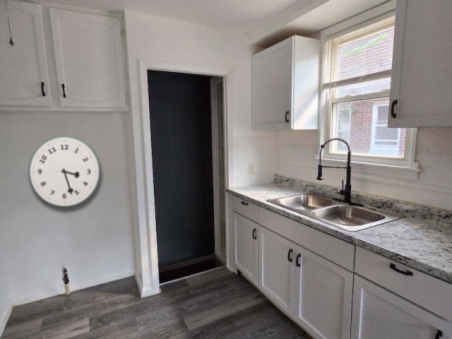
3:27
